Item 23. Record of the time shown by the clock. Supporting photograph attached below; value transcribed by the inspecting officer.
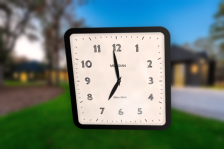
6:59
